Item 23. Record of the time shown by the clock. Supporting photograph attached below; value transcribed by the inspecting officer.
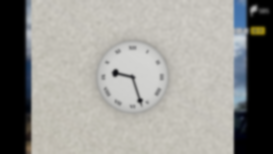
9:27
